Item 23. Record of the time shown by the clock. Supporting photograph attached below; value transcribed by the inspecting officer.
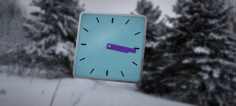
3:16
